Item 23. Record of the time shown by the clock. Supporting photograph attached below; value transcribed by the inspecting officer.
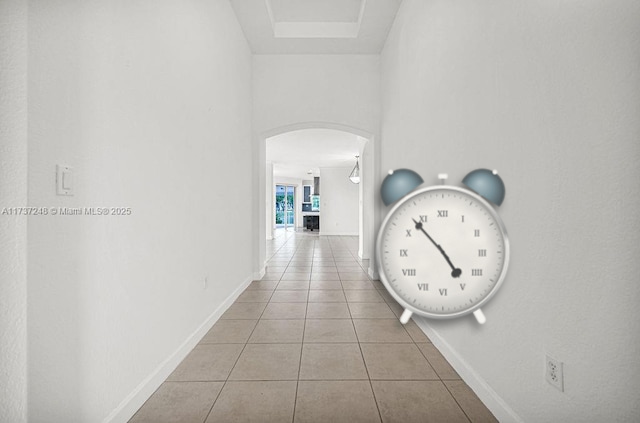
4:53
